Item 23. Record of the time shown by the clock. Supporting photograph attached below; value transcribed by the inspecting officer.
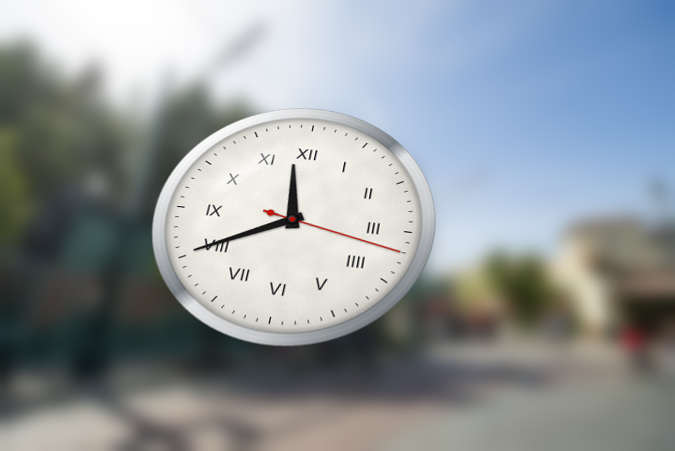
11:40:17
